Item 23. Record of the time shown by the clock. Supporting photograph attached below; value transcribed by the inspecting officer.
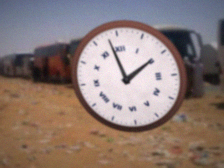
1:58
